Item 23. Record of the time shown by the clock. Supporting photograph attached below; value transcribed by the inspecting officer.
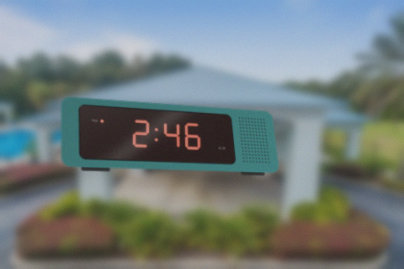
2:46
